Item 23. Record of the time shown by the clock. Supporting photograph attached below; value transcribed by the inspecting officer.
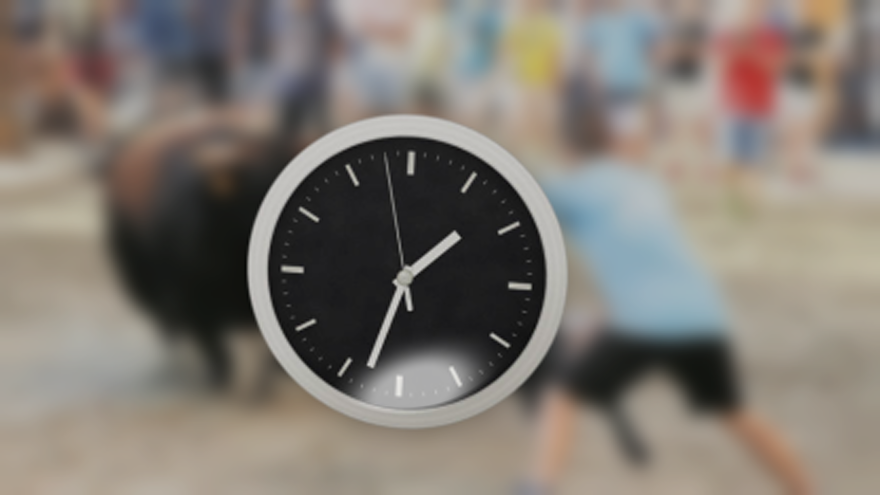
1:32:58
